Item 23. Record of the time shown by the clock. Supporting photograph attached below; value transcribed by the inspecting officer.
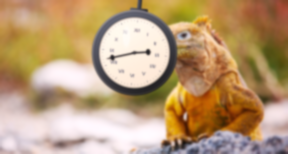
2:42
